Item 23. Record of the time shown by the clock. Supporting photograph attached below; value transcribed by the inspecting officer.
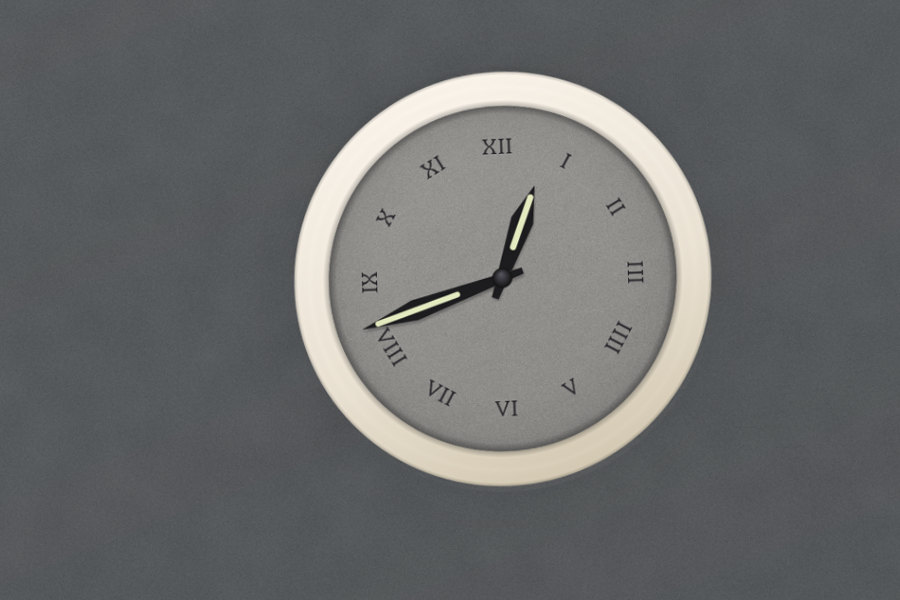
12:42
